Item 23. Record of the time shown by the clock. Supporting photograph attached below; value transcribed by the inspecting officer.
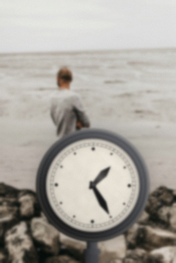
1:25
